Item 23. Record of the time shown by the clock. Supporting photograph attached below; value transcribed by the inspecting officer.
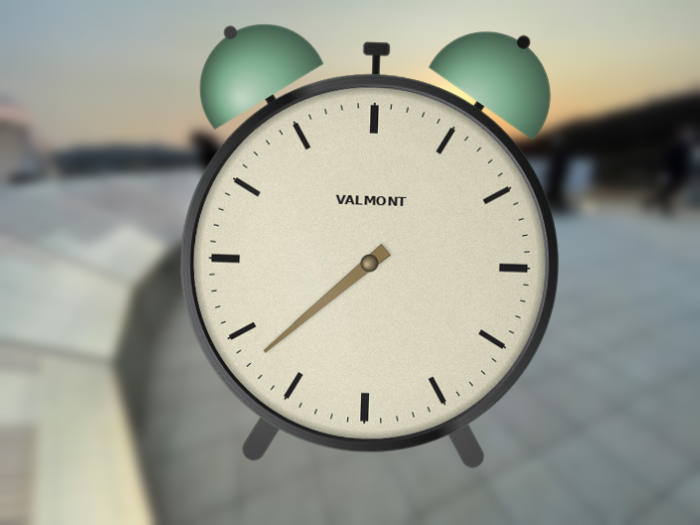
7:38
